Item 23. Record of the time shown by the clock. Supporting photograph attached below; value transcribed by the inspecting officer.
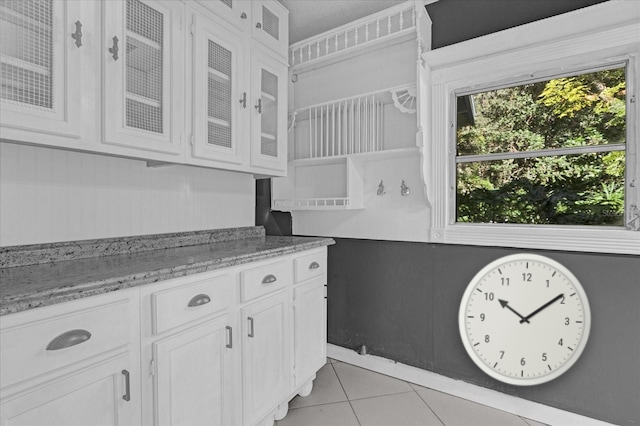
10:09
